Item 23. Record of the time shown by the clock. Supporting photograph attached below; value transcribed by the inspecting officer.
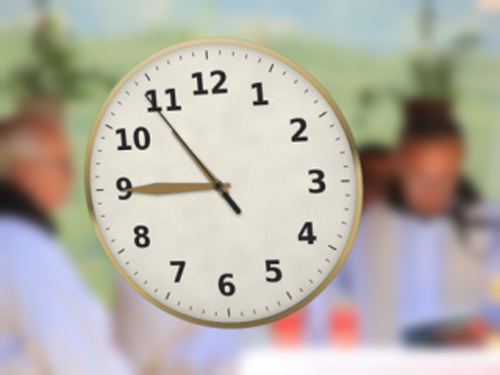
10:44:54
